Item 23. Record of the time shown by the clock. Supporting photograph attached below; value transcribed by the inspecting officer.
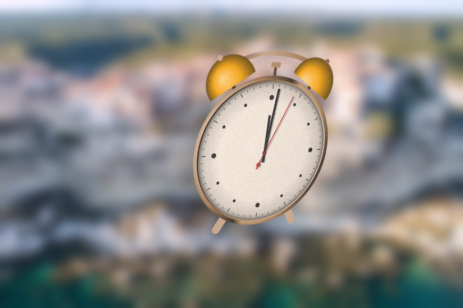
12:01:04
